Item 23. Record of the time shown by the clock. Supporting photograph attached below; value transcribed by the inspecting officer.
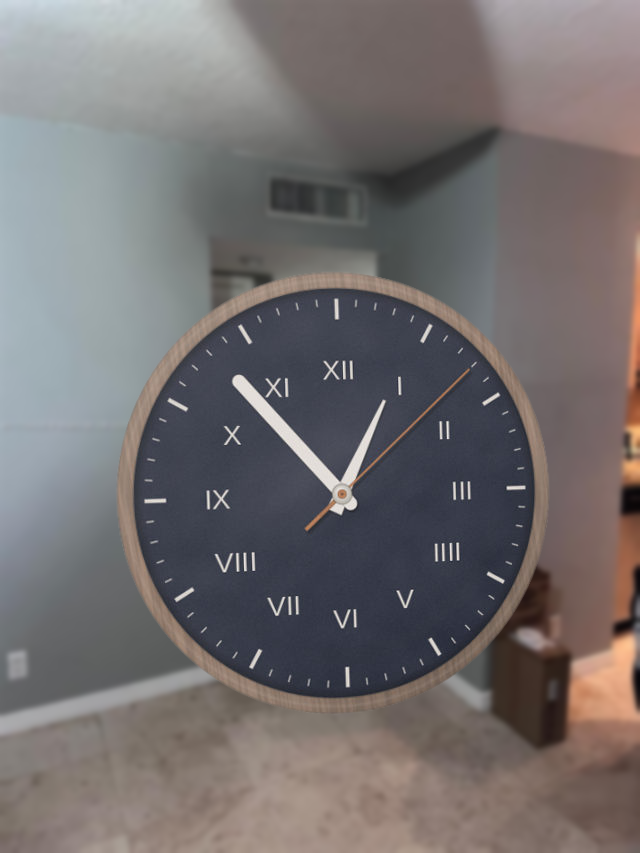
12:53:08
